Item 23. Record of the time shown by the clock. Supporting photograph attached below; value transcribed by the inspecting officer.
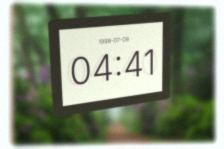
4:41
